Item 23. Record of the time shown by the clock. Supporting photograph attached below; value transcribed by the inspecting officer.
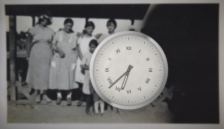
6:38
